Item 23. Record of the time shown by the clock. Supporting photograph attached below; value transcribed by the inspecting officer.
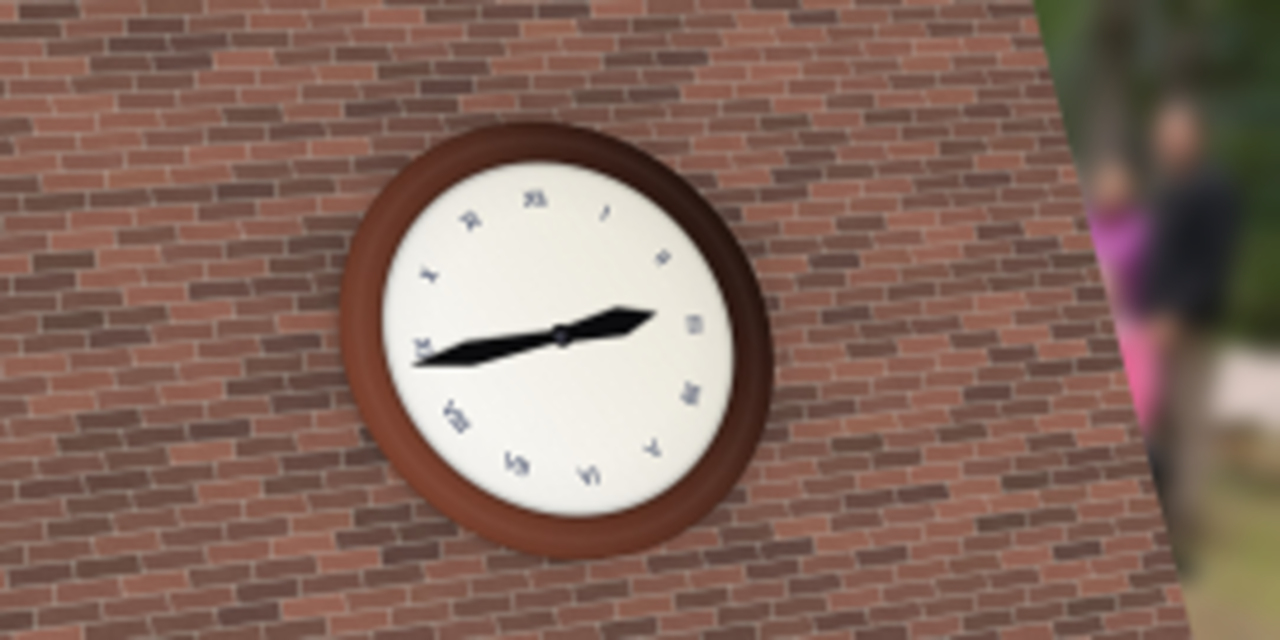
2:44
